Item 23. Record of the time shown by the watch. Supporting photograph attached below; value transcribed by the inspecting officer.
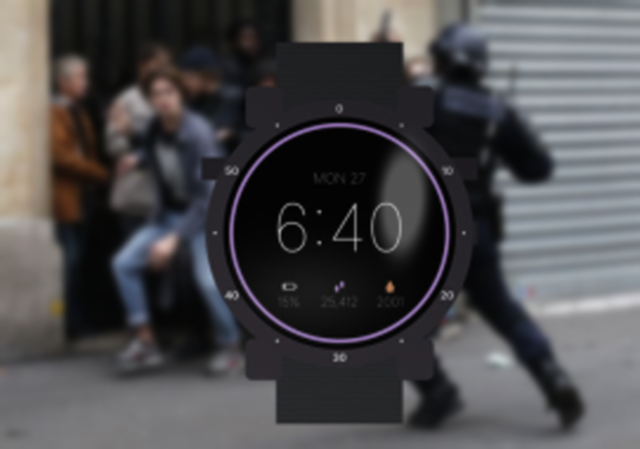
6:40
